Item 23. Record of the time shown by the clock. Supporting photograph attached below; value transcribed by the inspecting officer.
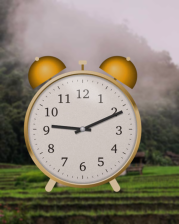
9:11
